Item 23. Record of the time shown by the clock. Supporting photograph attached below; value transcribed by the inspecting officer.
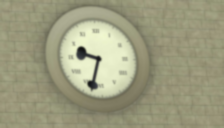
9:33
